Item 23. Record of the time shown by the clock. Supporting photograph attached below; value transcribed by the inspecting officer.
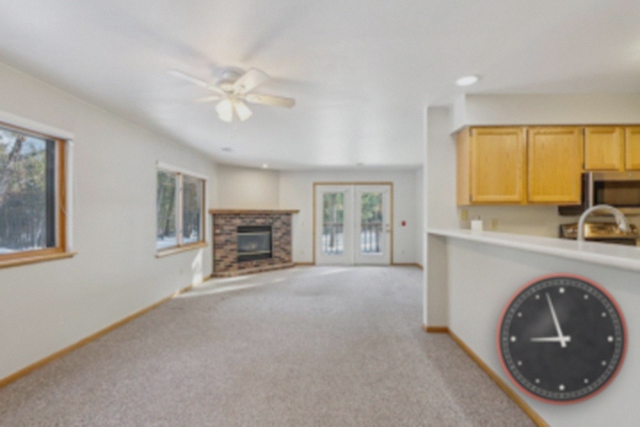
8:57
